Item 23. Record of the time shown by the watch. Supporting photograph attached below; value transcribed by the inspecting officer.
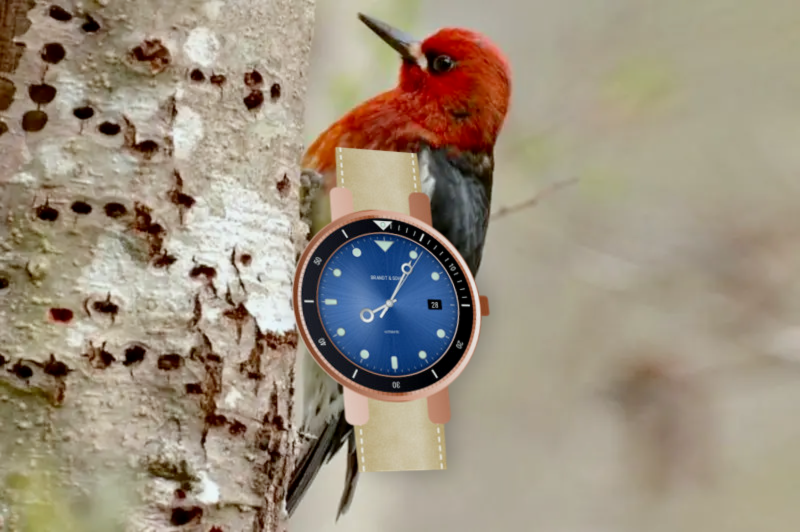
8:05:06
